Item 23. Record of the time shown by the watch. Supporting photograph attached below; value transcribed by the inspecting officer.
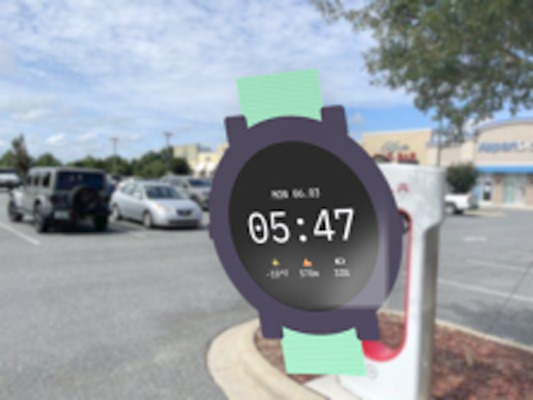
5:47
